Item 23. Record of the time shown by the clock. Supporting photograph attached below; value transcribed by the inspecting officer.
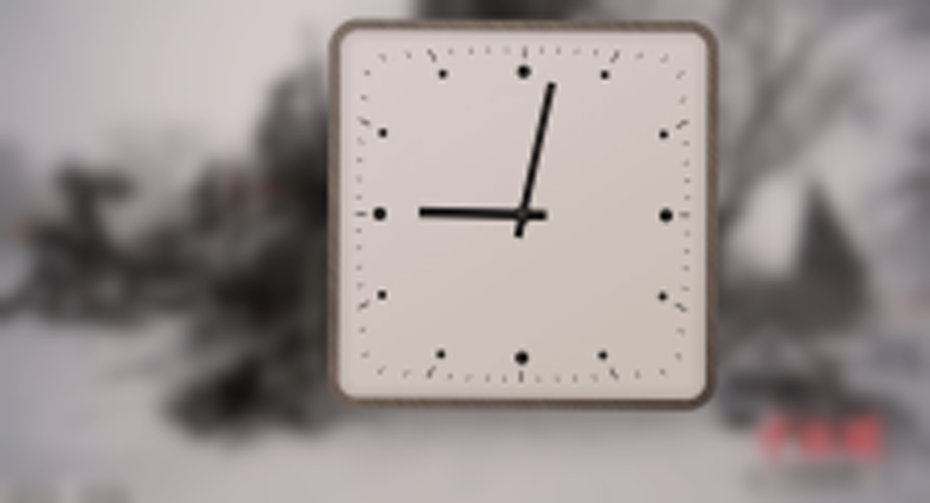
9:02
